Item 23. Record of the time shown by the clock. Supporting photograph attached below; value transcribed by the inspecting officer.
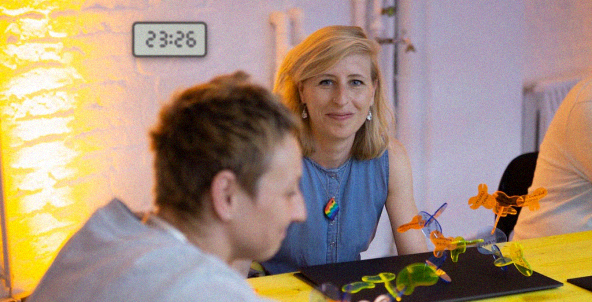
23:26
